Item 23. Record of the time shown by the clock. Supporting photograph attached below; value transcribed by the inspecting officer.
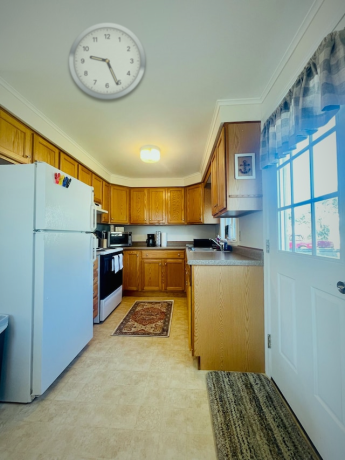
9:26
